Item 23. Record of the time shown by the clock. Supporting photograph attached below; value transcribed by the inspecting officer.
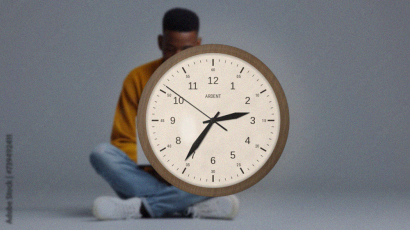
2:35:51
